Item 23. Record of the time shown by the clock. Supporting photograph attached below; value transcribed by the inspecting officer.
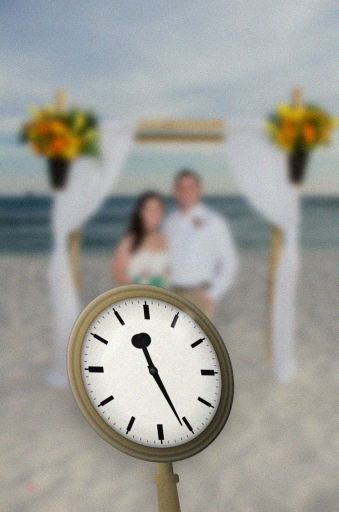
11:26
